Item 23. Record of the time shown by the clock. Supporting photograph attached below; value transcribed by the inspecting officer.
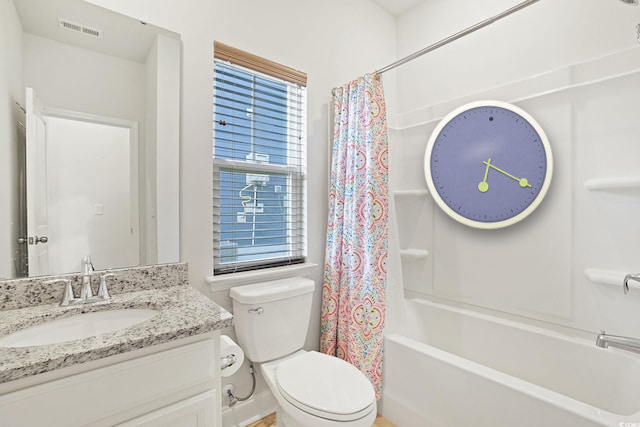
6:19
